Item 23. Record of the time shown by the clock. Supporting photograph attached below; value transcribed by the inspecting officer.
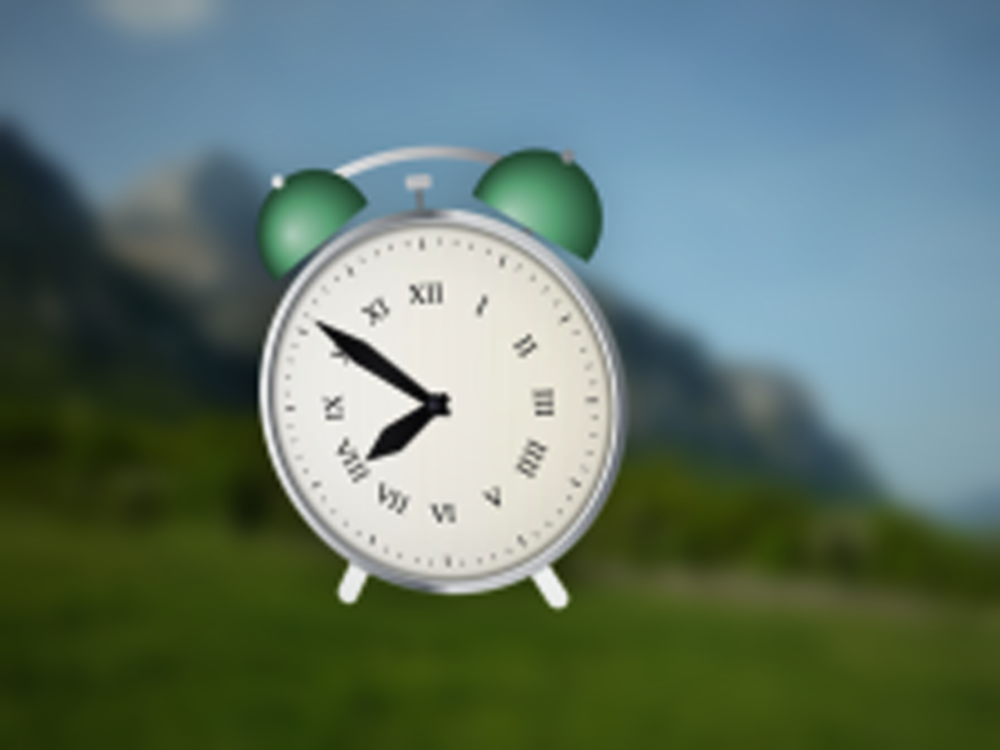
7:51
